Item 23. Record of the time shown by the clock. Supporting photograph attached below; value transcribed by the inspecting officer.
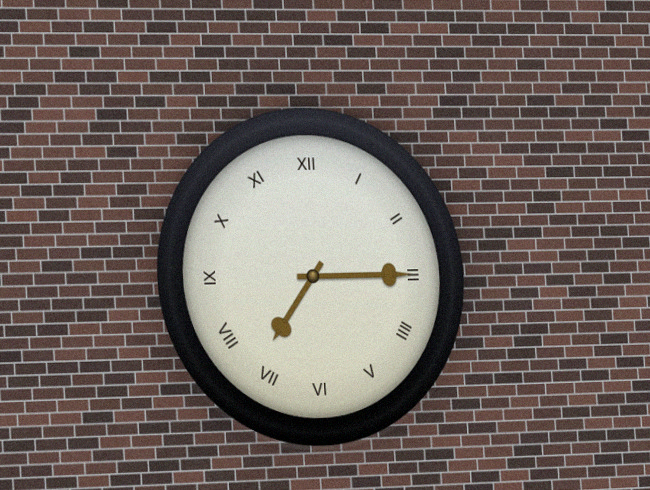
7:15
